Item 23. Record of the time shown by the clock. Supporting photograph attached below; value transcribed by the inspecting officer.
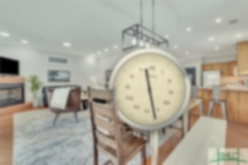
11:27
